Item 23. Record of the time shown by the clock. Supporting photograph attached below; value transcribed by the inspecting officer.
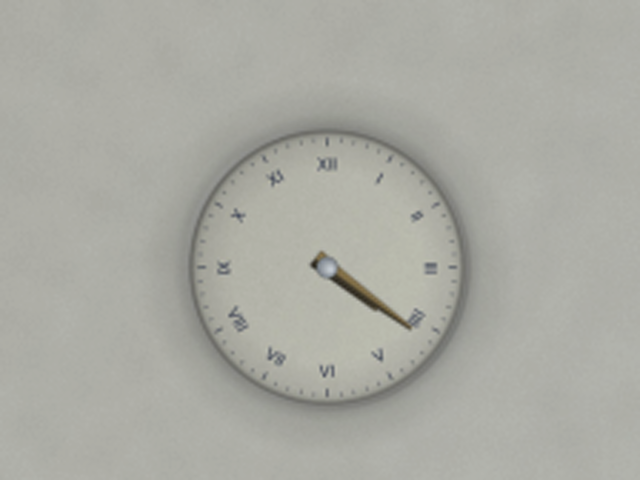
4:21
